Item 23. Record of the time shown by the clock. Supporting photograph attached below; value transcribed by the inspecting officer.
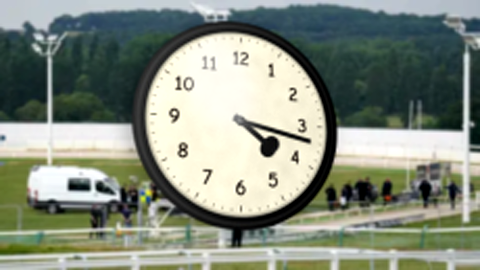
4:17
